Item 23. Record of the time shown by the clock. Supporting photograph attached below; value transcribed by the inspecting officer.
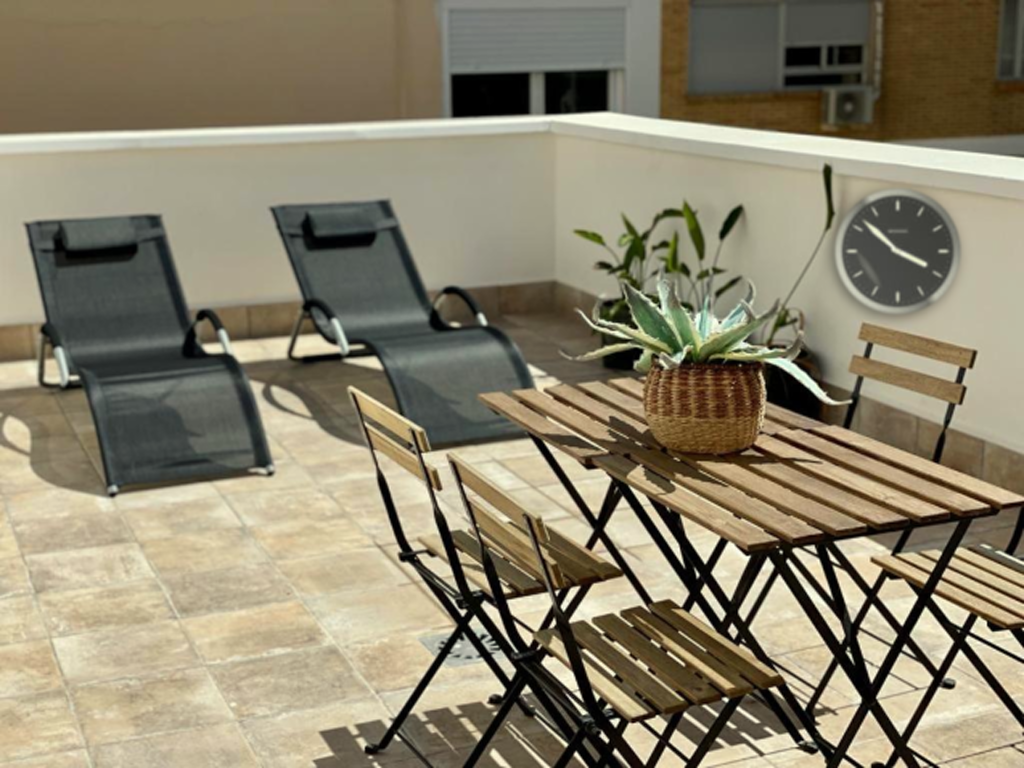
3:52
